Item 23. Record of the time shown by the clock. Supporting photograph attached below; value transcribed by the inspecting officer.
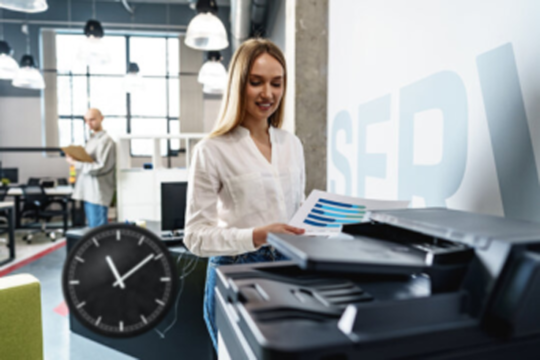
11:09
